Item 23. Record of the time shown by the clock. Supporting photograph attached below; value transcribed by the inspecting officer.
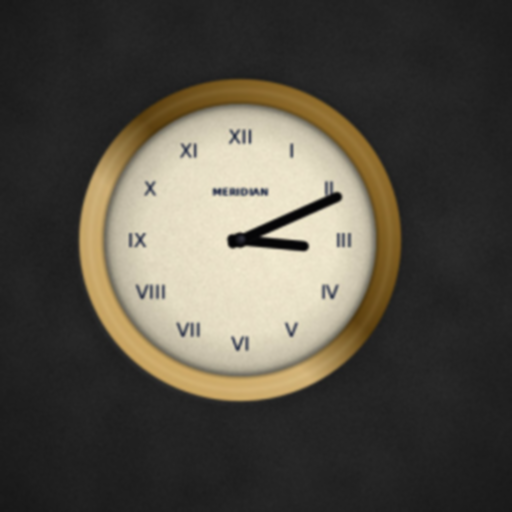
3:11
